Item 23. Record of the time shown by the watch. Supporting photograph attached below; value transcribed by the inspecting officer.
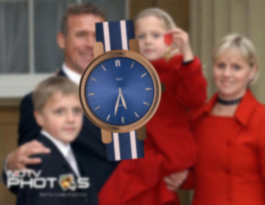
5:33
